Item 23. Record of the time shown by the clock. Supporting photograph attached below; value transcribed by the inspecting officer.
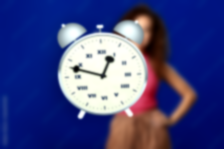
12:48
